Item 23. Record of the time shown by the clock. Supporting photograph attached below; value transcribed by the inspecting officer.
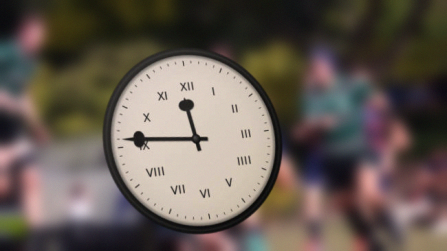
11:46
